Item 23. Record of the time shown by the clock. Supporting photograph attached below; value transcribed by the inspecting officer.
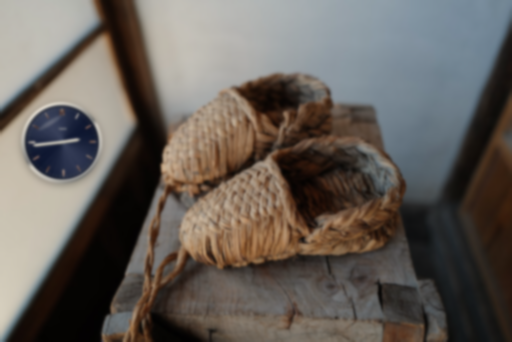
2:44
